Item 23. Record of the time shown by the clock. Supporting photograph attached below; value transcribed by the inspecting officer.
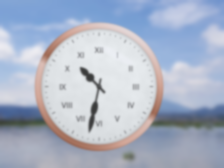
10:32
